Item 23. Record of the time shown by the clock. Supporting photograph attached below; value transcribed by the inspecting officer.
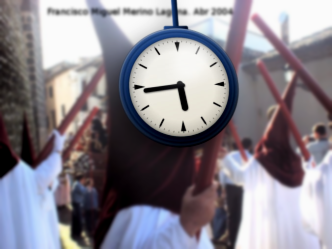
5:44
